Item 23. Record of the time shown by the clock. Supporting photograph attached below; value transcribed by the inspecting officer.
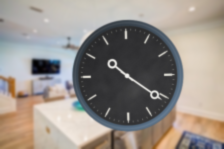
10:21
